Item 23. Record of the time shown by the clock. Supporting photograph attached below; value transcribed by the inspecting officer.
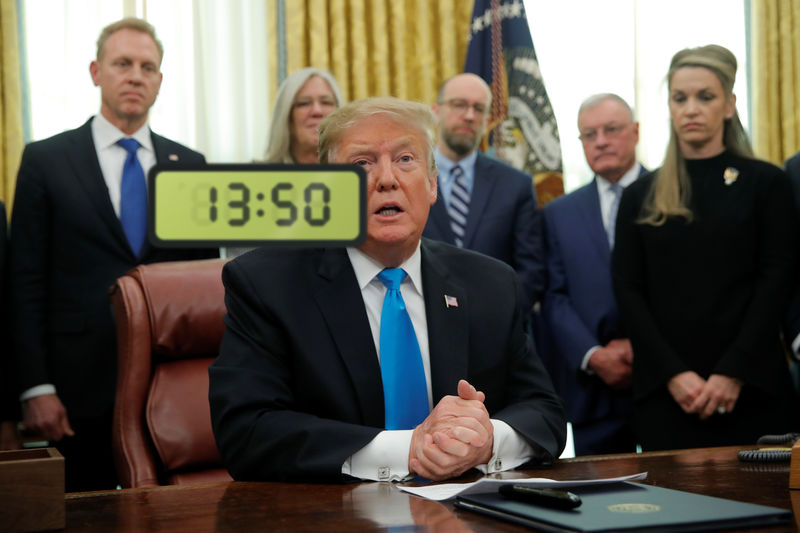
13:50
